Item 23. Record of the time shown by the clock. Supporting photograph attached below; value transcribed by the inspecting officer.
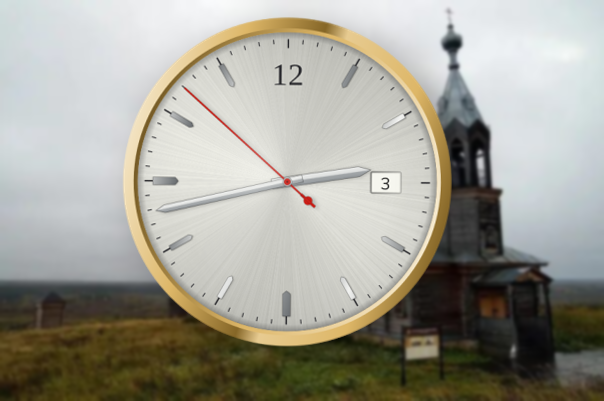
2:42:52
